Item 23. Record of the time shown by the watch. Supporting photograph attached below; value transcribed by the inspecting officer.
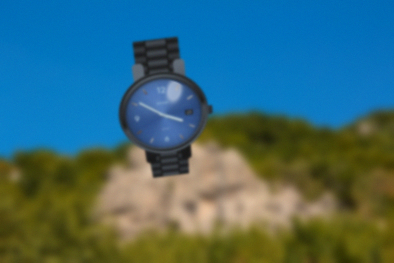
3:51
